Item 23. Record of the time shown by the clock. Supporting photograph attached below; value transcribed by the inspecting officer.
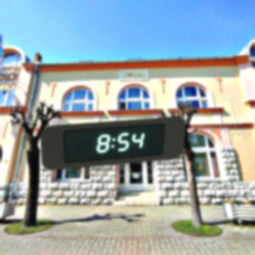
8:54
